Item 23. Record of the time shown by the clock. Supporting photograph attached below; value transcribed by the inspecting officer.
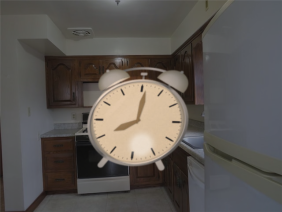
8:01
